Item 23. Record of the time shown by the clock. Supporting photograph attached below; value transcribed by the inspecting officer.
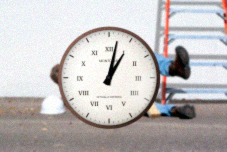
1:02
